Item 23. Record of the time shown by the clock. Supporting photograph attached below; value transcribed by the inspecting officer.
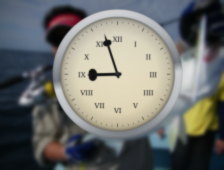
8:57
